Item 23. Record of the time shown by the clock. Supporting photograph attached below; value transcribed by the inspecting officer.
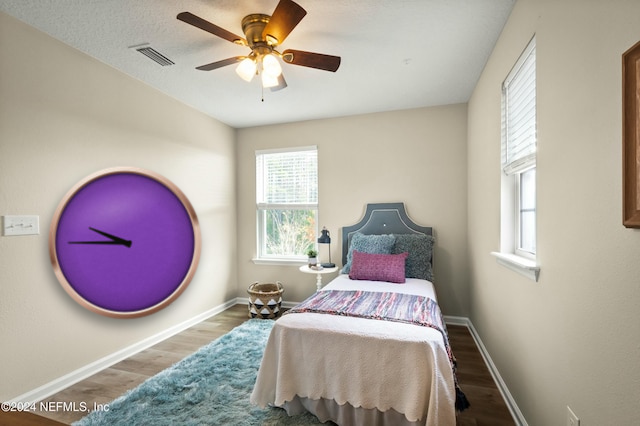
9:45
